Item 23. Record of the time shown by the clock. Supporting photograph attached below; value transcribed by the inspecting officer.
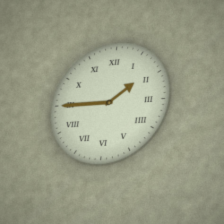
1:45
